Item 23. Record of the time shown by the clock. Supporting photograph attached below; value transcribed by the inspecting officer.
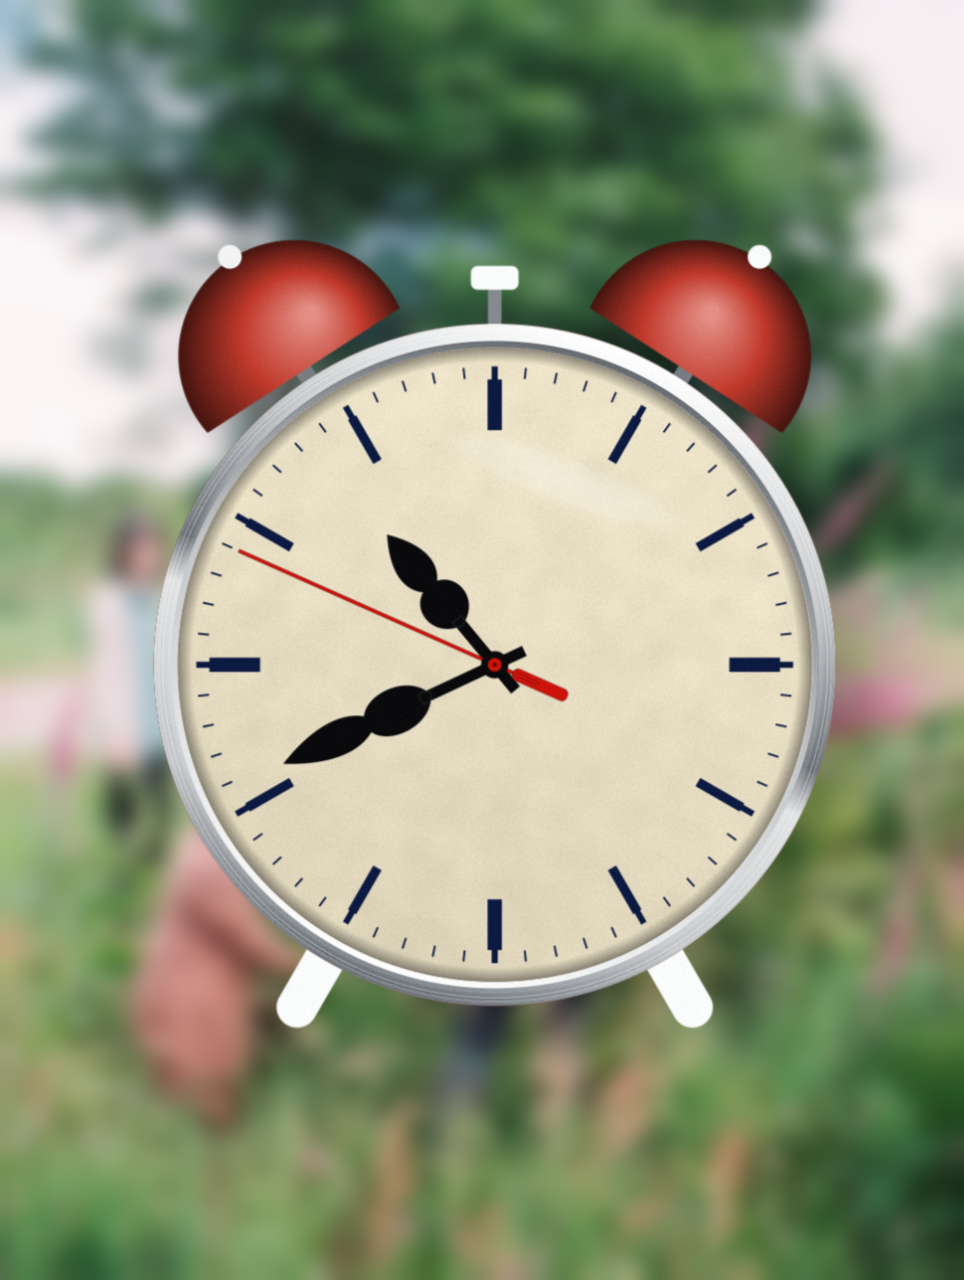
10:40:49
